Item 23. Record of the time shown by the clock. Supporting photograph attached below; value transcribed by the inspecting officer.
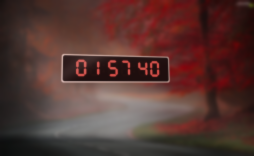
1:57:40
